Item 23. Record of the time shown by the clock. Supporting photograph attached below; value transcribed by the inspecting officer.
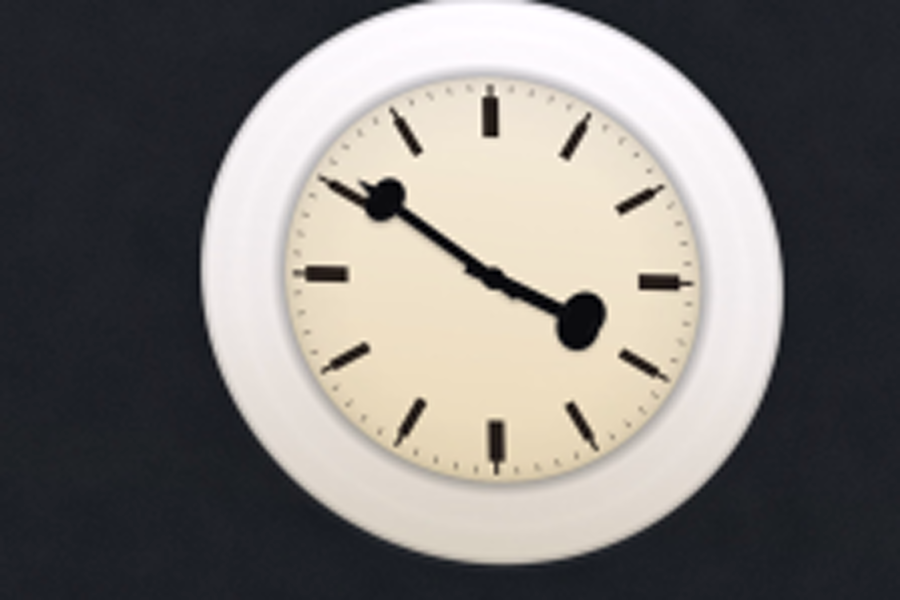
3:51
